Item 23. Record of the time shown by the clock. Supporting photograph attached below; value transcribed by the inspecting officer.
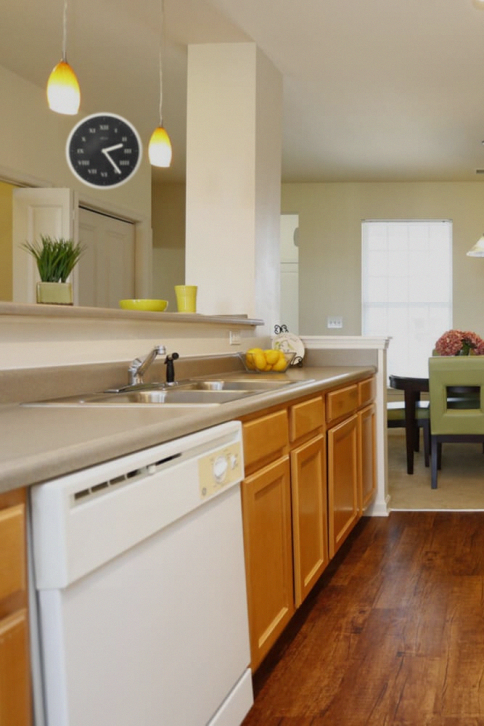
2:24
